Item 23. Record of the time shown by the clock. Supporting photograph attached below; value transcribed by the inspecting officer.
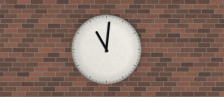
11:01
